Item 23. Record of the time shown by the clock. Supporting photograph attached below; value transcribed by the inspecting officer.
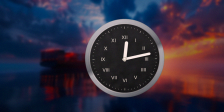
12:13
